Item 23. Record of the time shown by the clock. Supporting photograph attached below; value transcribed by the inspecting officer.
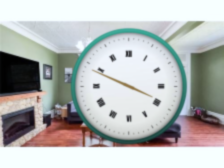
3:49
